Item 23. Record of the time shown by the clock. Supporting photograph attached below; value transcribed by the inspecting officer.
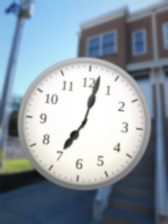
7:02
